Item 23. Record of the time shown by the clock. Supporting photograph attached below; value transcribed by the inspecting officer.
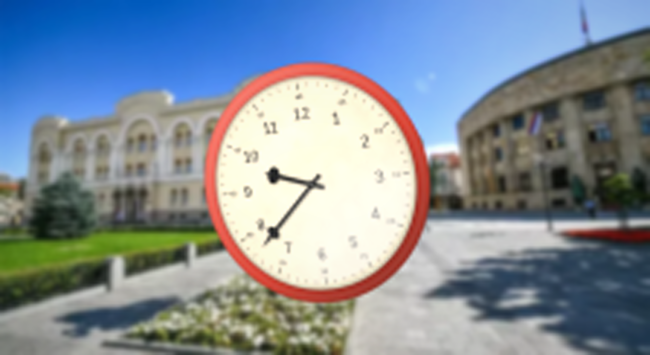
9:38
